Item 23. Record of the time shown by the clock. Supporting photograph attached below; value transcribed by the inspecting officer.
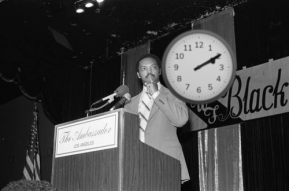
2:10
